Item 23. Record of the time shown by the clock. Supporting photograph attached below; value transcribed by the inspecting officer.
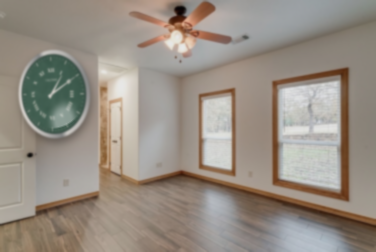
1:10
